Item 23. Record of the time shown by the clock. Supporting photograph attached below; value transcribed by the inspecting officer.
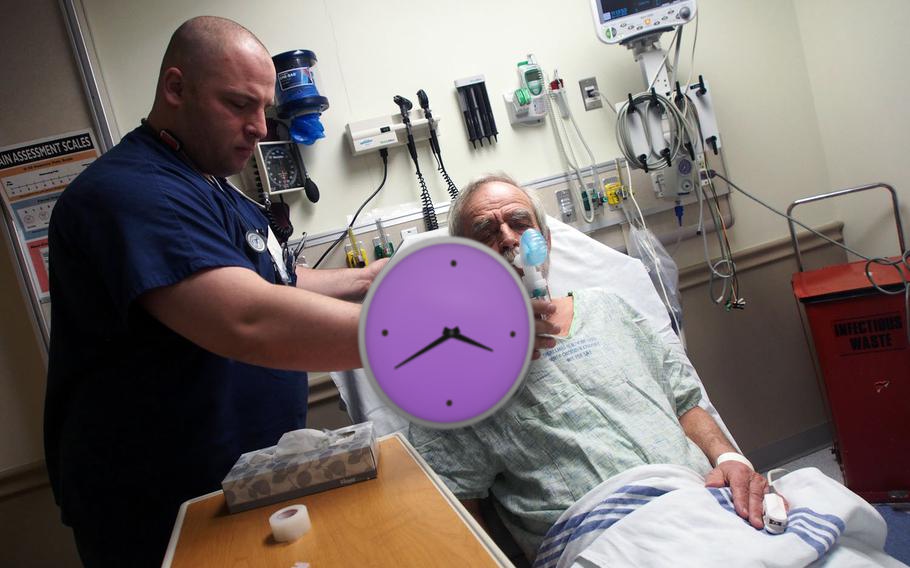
3:40
